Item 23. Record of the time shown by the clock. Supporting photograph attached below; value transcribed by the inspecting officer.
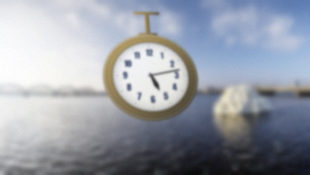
5:13
